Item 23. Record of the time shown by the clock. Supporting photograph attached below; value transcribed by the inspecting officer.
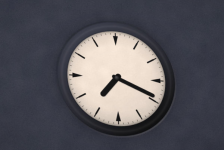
7:19
